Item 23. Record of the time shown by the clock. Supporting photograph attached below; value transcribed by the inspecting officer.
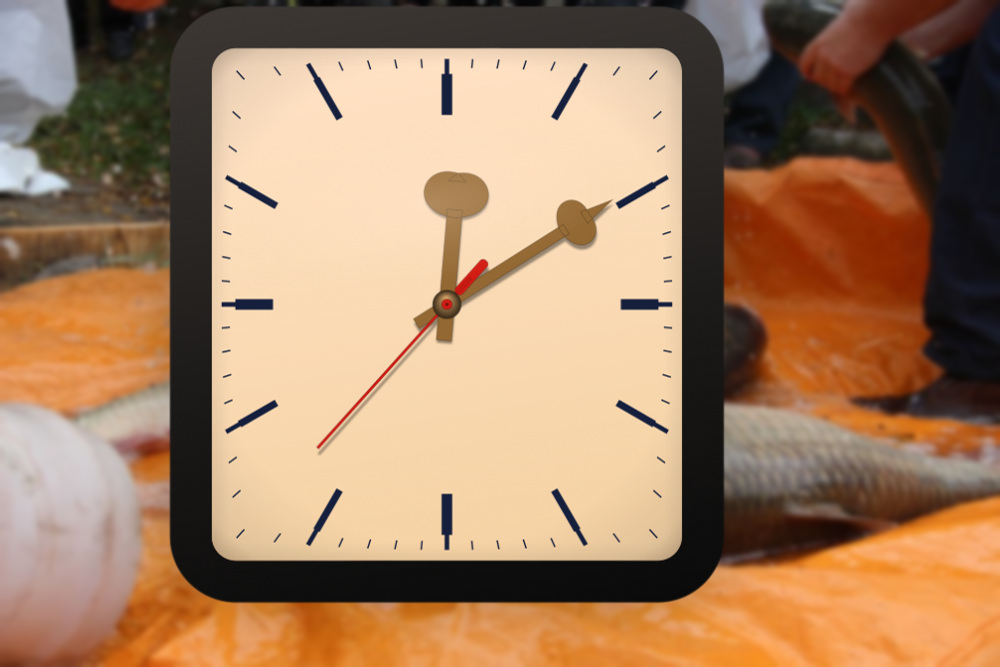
12:09:37
